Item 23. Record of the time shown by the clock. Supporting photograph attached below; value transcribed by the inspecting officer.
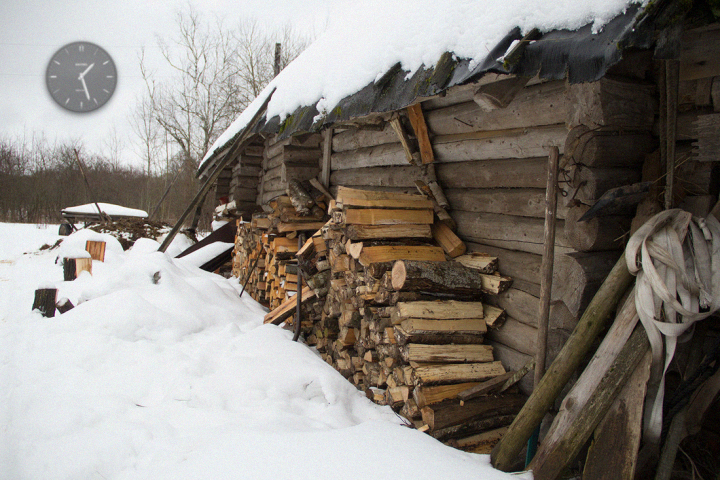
1:27
